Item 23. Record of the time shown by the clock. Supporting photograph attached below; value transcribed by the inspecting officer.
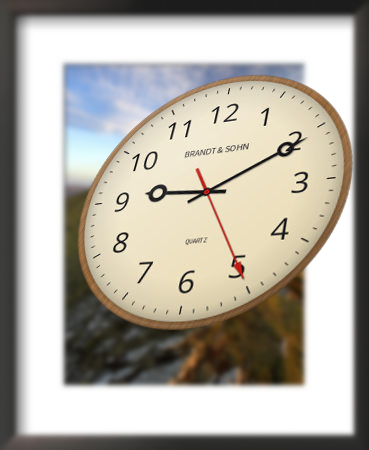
9:10:25
